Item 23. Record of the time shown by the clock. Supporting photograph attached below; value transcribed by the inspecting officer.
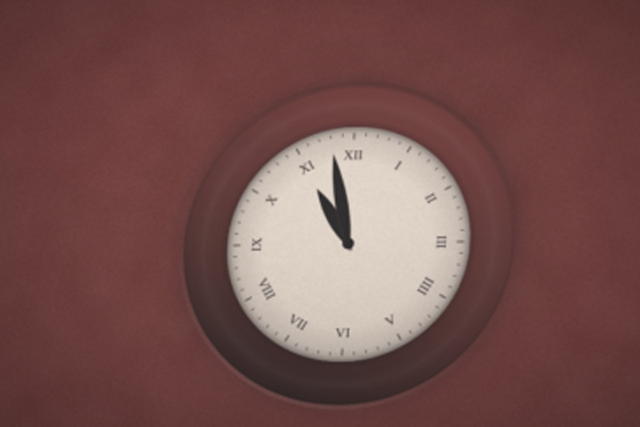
10:58
